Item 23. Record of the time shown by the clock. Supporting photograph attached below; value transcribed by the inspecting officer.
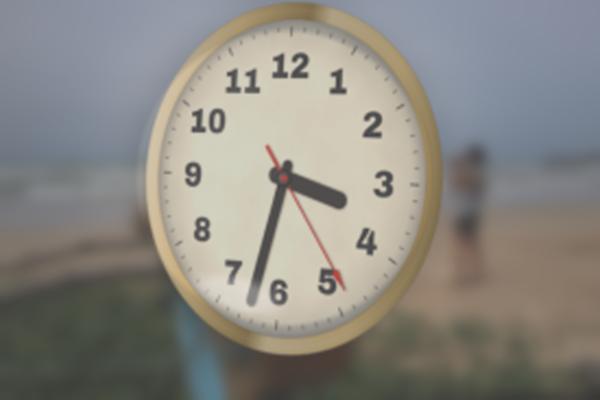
3:32:24
